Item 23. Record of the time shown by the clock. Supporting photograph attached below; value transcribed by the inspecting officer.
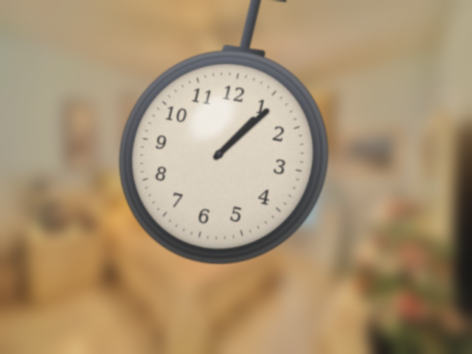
1:06
